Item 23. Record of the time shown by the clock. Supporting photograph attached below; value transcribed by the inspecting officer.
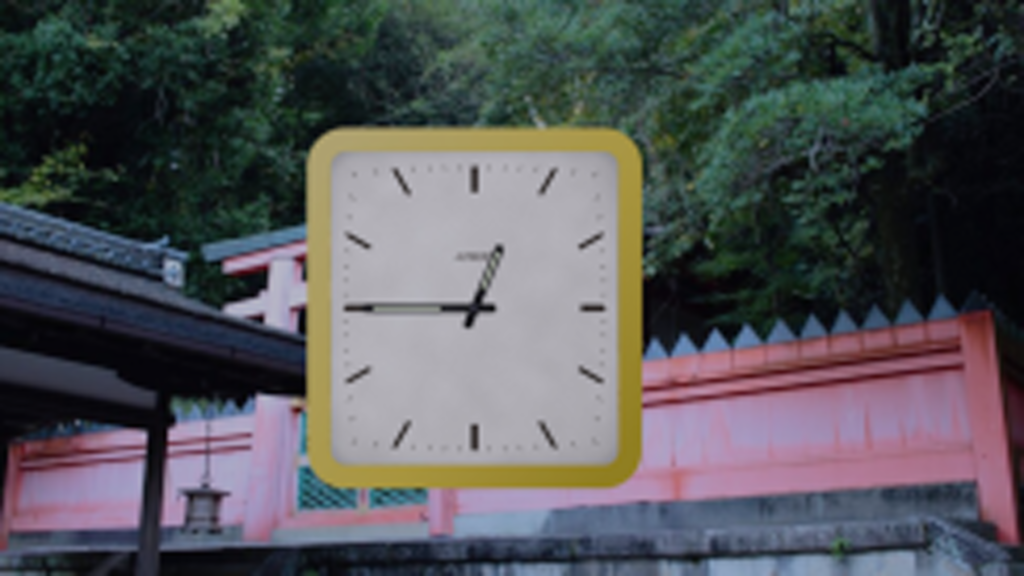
12:45
